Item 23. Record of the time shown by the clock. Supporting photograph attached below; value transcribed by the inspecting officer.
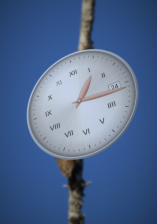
1:16
